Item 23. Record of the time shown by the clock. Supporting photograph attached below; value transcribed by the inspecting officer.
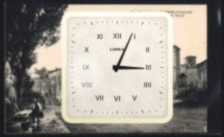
3:04
